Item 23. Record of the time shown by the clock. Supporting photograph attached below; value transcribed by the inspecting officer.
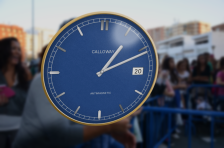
1:11
